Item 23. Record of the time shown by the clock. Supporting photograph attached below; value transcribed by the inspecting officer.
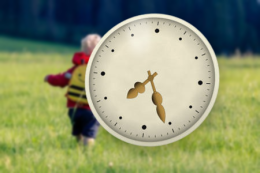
7:26
